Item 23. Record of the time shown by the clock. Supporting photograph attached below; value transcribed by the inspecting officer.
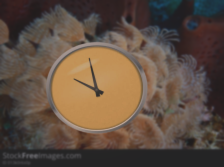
9:58
